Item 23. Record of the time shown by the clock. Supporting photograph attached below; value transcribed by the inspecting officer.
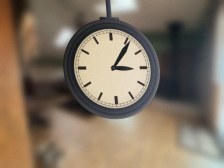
3:06
